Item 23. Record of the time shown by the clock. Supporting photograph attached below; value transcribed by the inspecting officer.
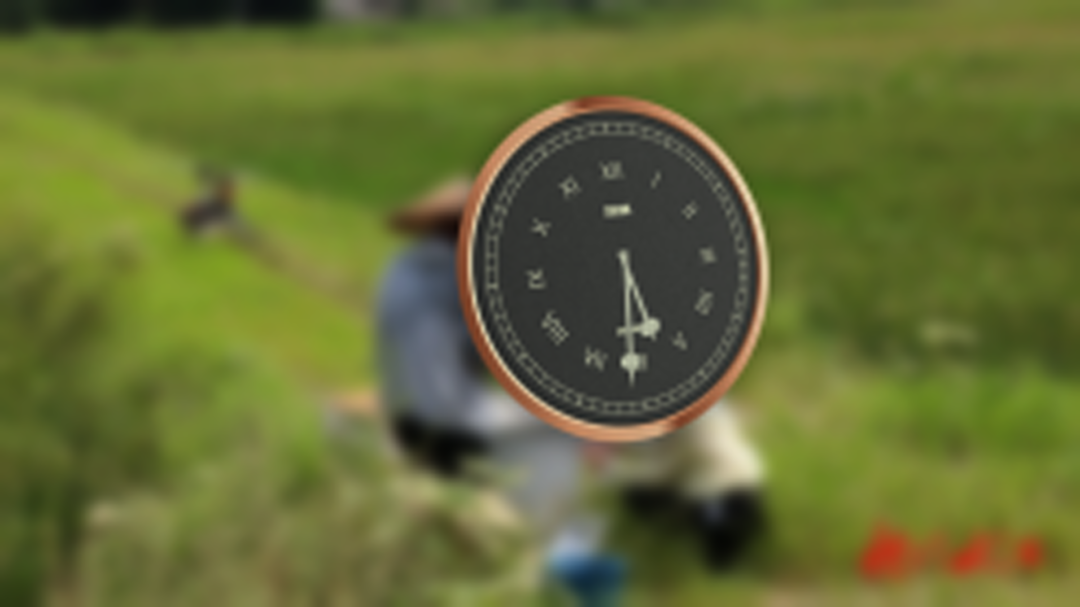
5:31
